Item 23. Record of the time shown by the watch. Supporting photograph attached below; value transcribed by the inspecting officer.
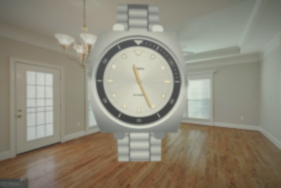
11:26
